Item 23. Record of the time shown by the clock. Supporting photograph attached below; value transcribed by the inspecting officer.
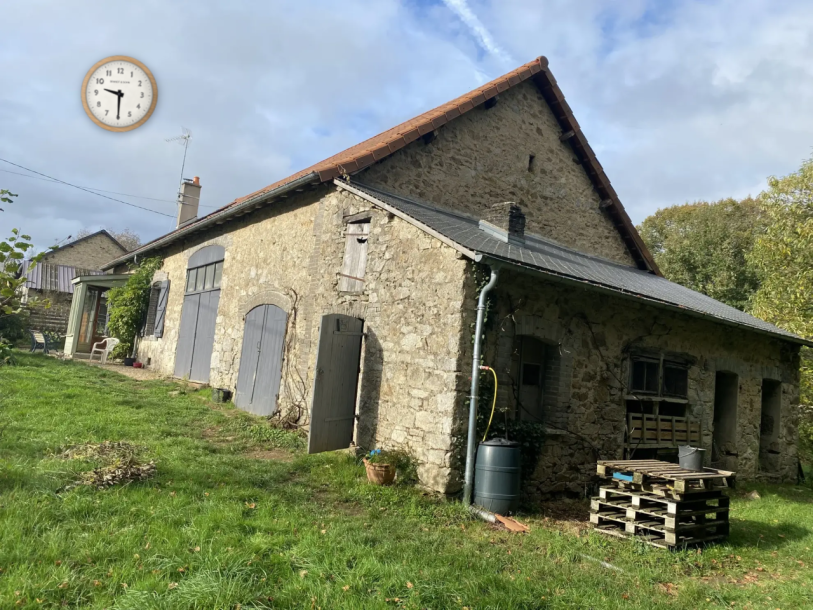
9:30
